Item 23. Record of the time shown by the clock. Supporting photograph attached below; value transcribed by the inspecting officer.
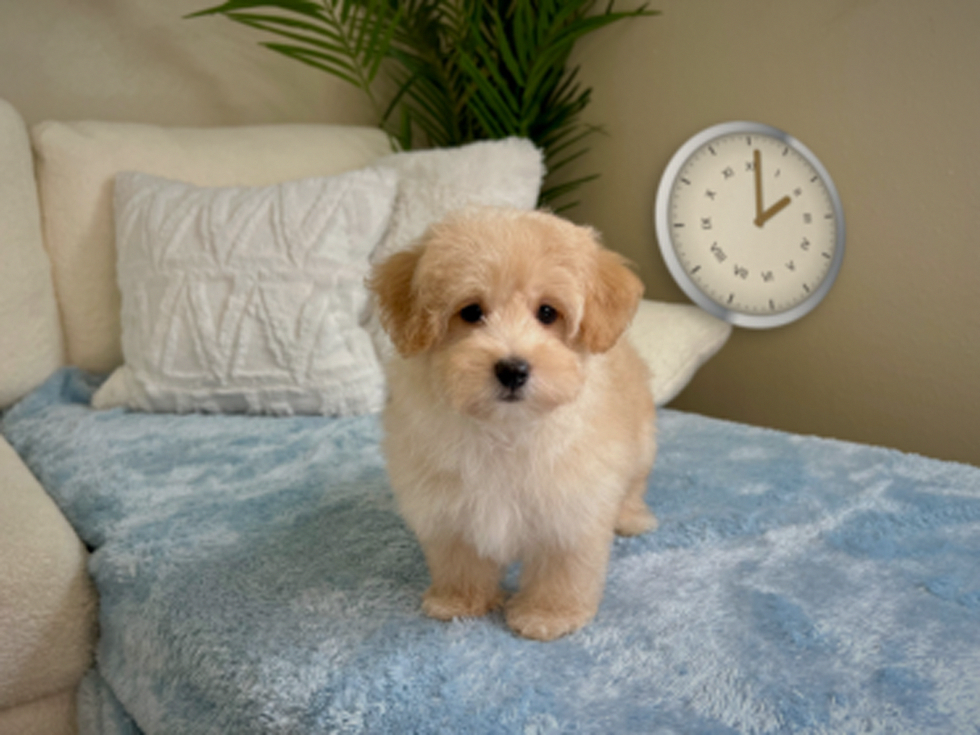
2:01
